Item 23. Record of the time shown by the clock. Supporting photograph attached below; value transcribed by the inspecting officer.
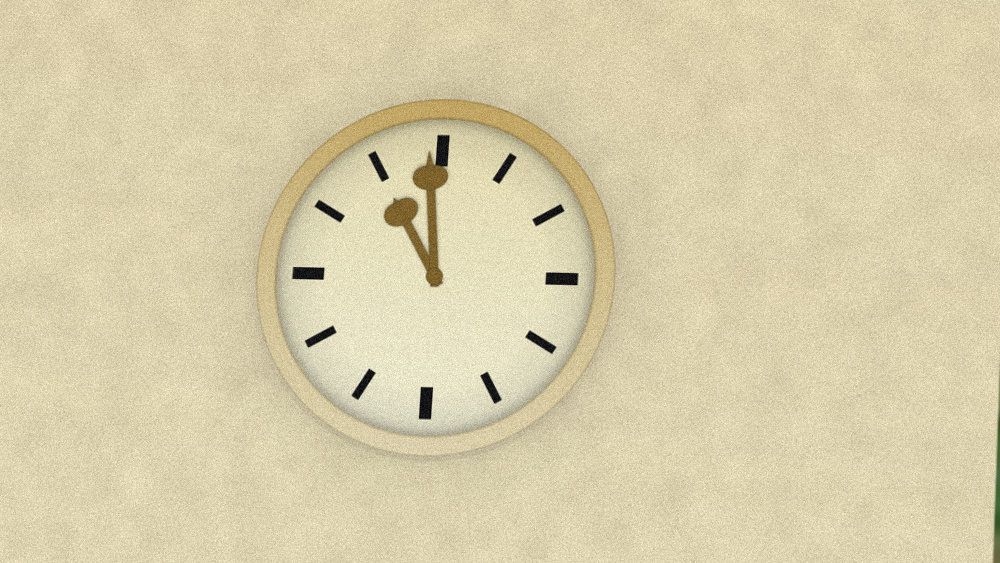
10:59
